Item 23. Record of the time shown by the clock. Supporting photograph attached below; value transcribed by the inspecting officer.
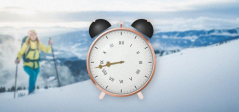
8:43
